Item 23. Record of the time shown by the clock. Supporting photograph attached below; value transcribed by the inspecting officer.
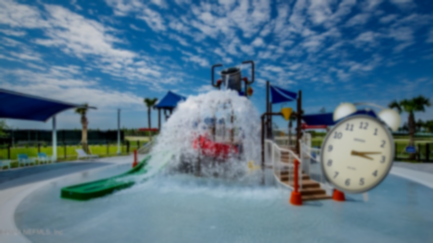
3:13
